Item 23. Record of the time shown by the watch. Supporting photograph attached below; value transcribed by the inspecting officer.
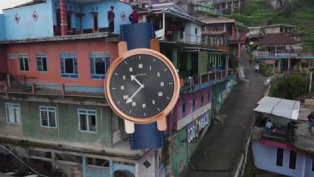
10:38
